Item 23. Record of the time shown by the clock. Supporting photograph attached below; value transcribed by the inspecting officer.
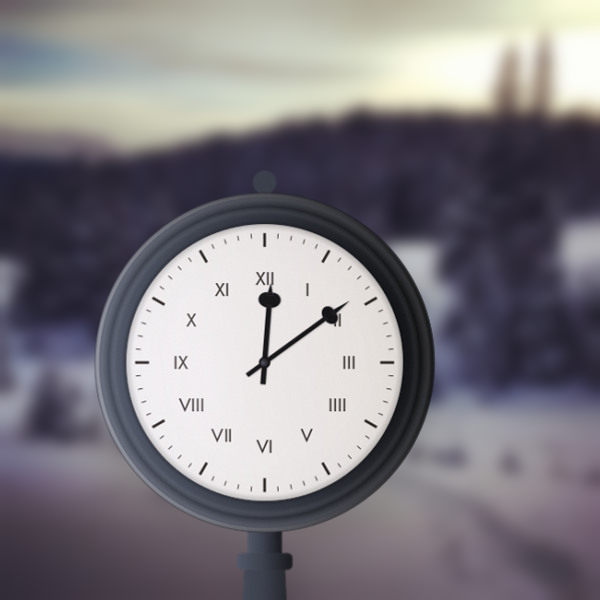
12:09
